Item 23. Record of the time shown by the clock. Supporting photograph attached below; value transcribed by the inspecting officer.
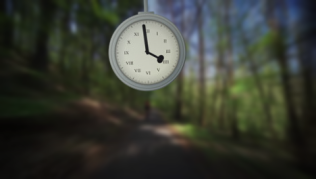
3:59
